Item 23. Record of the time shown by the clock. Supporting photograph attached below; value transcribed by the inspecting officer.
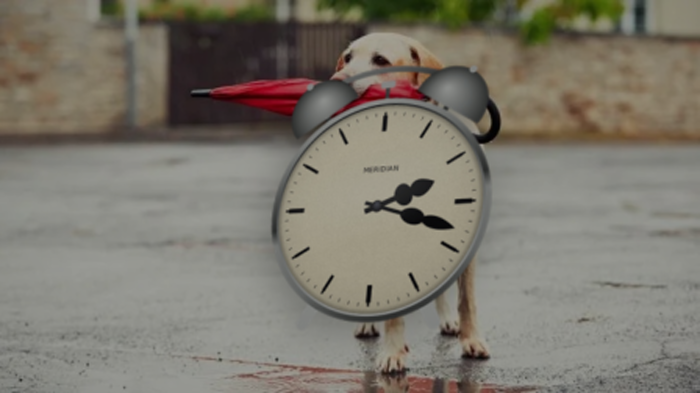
2:18
